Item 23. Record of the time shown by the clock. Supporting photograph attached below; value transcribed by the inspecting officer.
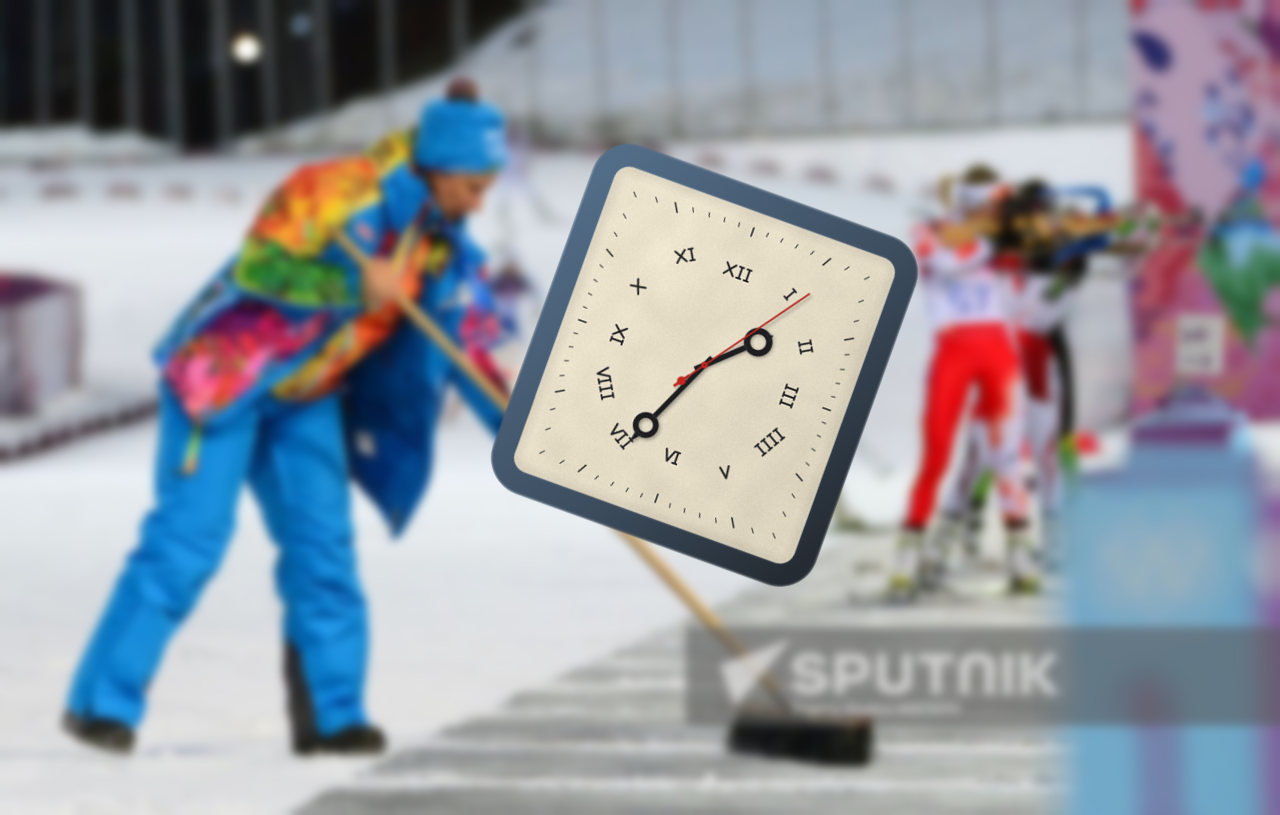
1:34:06
